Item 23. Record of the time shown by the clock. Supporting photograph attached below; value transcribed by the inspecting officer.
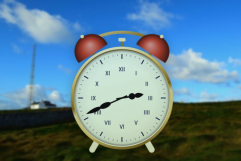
2:41
